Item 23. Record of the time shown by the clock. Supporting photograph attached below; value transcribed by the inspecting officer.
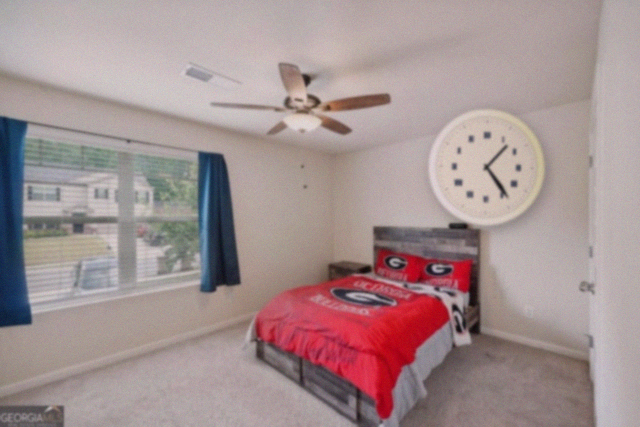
1:24
